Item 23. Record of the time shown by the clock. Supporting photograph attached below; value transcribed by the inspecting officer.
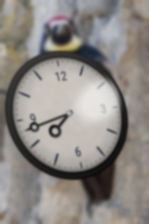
7:43
